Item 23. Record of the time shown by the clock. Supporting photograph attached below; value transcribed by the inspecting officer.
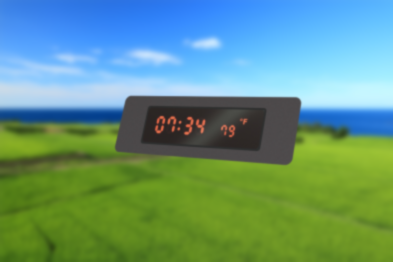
7:34
